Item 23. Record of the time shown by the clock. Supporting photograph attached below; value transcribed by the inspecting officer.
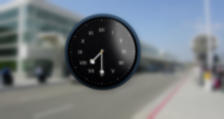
7:30
